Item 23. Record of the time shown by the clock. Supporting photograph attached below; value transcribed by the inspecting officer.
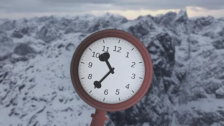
10:35
